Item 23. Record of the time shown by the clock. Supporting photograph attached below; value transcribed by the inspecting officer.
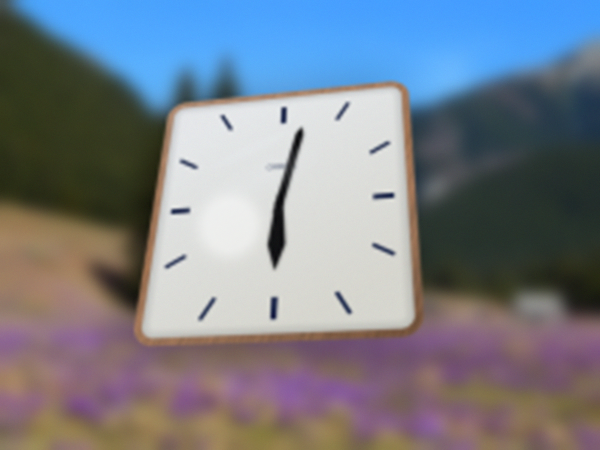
6:02
